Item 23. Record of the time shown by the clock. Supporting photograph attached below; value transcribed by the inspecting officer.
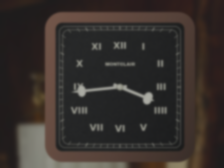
3:44
